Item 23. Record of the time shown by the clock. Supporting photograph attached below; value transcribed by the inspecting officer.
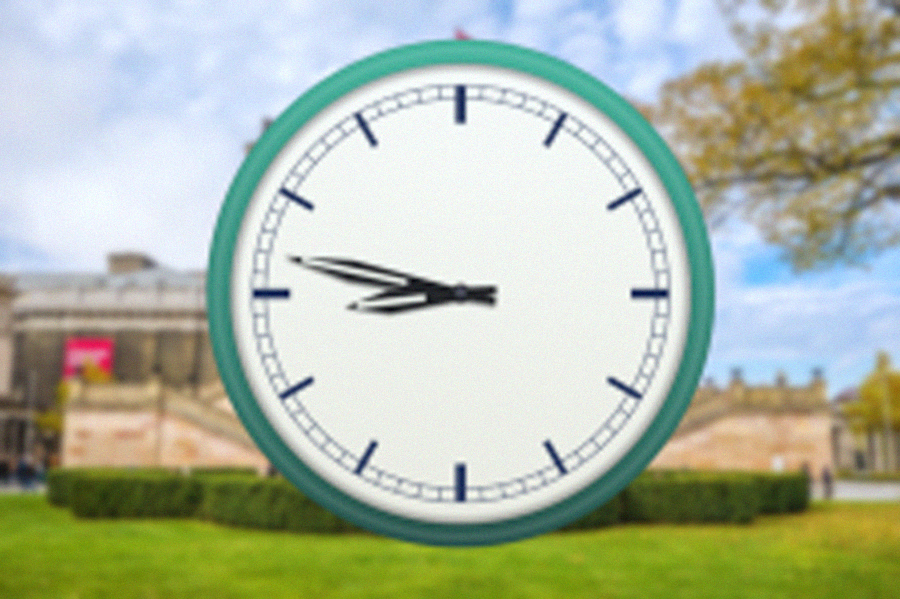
8:47
